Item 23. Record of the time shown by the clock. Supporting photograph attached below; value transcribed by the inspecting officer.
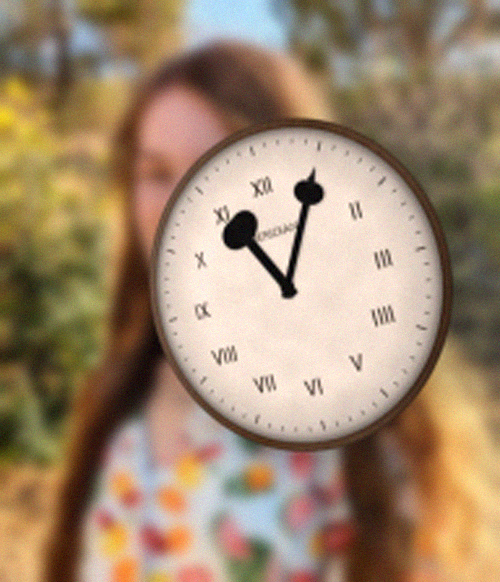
11:05
